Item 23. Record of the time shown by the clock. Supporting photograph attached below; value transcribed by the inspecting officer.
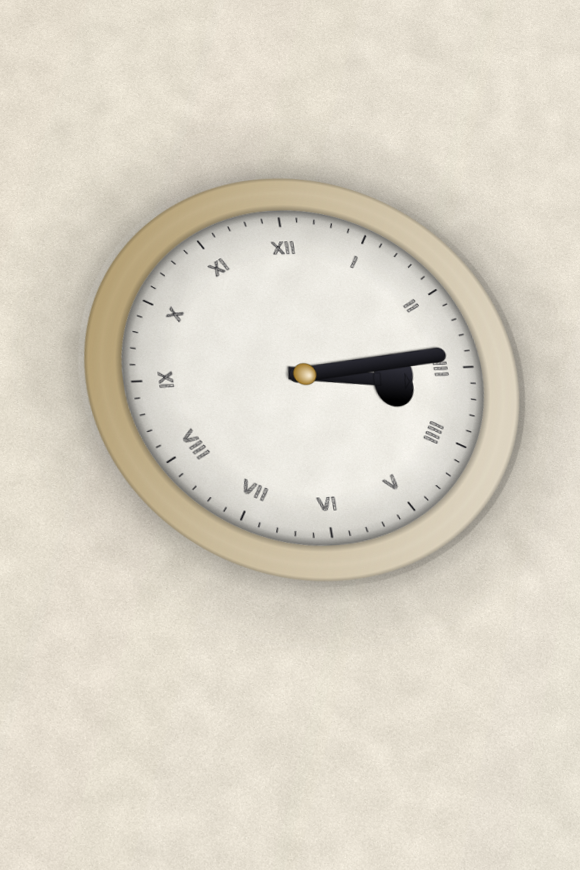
3:14
